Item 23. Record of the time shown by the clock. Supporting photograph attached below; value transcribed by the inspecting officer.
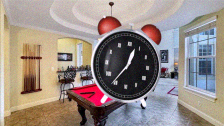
12:36
